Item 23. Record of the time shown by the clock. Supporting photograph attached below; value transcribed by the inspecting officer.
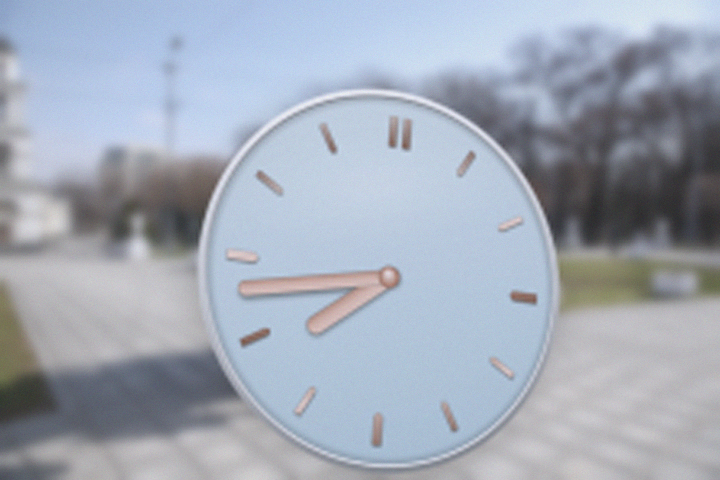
7:43
